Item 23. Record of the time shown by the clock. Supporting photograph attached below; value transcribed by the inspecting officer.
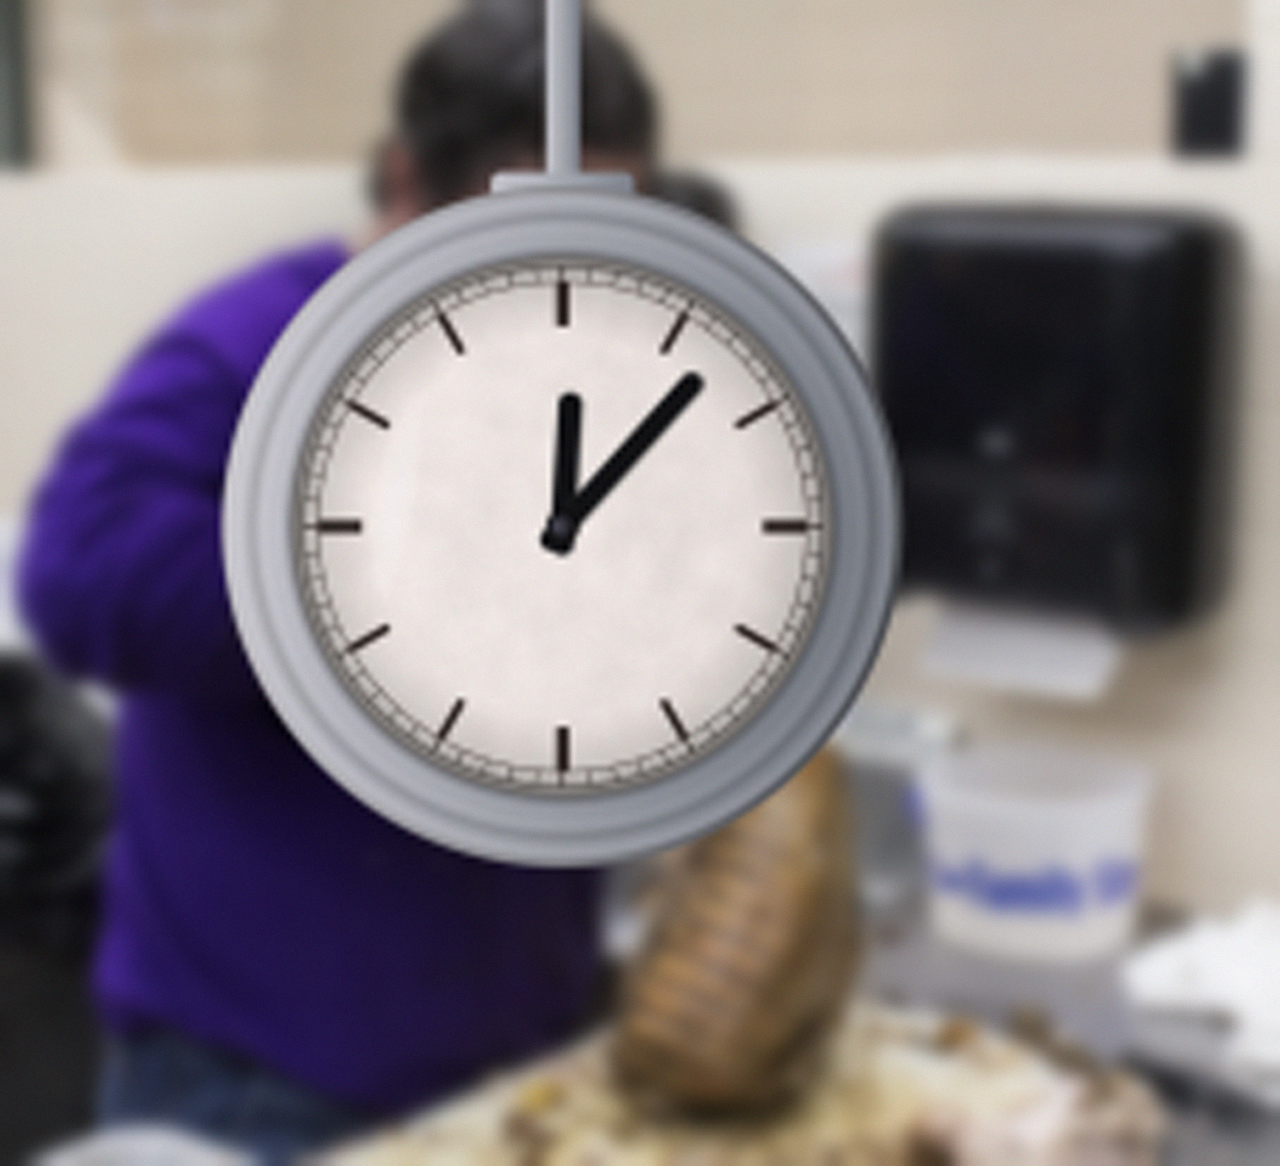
12:07
